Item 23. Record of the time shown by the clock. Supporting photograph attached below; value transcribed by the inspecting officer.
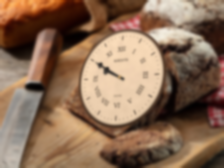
9:50
